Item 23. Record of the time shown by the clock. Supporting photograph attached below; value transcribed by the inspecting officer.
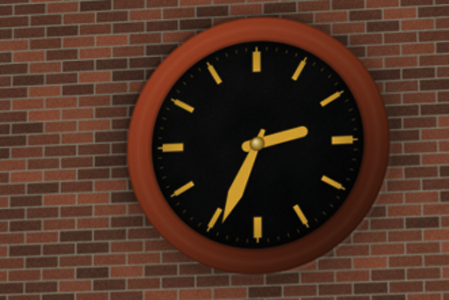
2:34
